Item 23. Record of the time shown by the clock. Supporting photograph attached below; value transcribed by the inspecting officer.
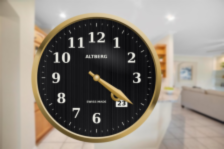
4:21
